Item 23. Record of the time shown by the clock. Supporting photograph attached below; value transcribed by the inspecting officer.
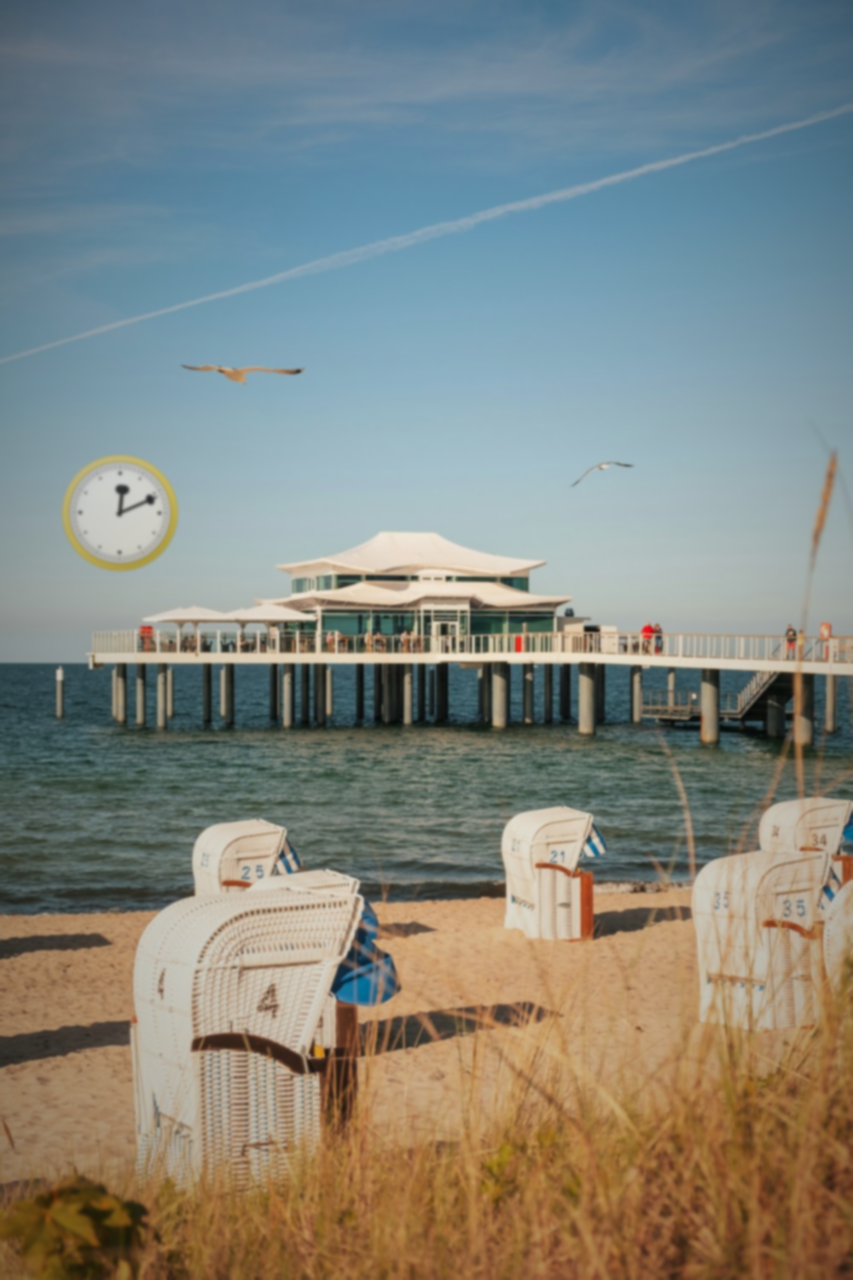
12:11
